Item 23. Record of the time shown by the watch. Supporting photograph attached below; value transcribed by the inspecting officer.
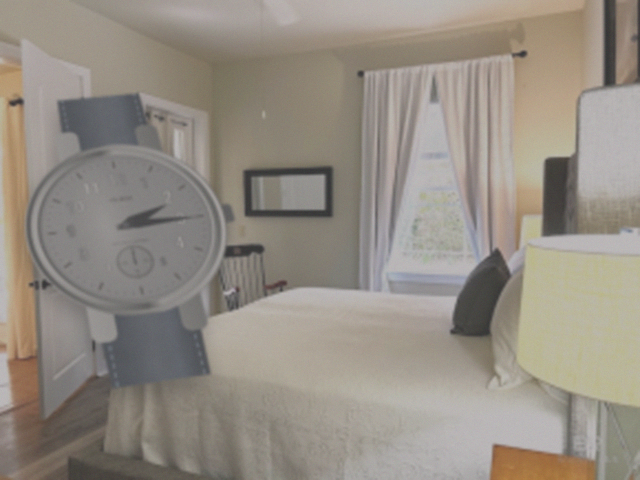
2:15
